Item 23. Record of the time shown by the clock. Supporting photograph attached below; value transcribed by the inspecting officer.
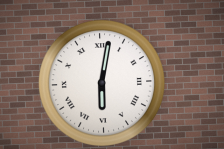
6:02
